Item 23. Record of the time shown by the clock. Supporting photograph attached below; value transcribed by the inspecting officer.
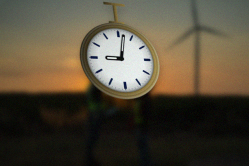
9:02
